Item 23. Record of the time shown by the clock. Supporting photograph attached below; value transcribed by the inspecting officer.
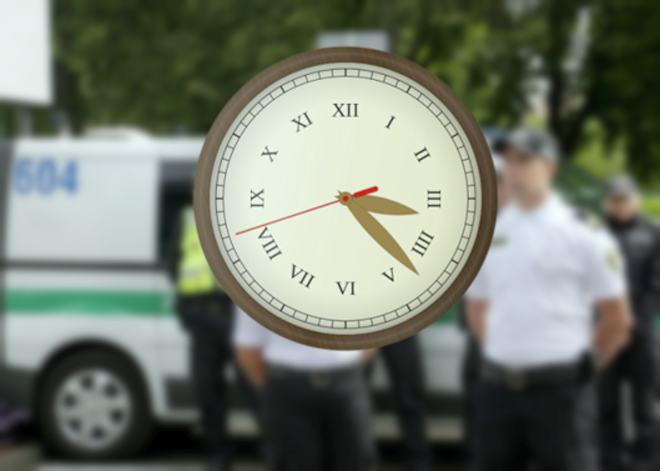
3:22:42
